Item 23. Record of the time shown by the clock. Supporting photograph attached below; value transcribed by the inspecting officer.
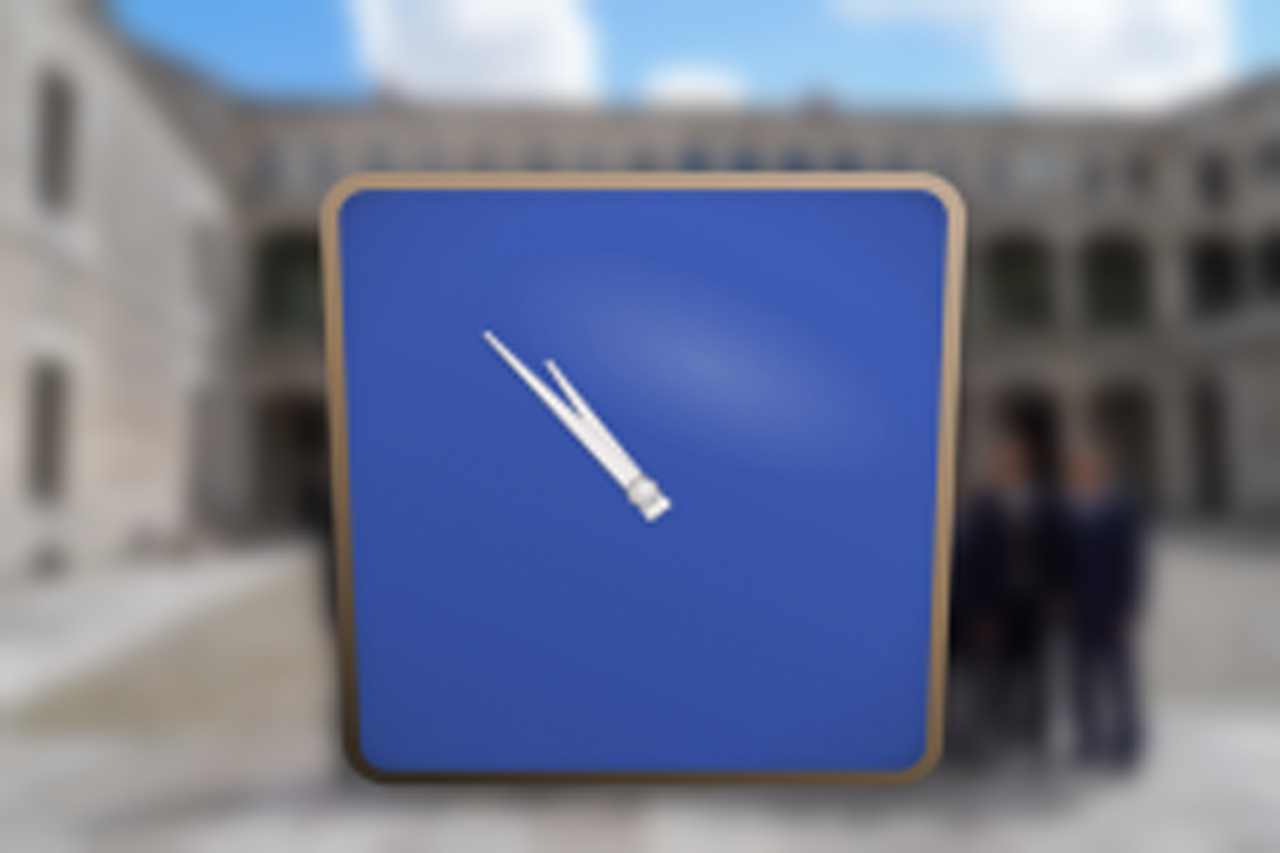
10:53
